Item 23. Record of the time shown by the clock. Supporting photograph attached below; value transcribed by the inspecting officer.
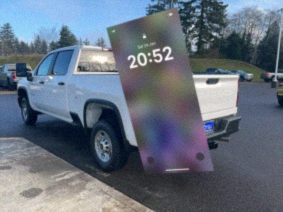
20:52
